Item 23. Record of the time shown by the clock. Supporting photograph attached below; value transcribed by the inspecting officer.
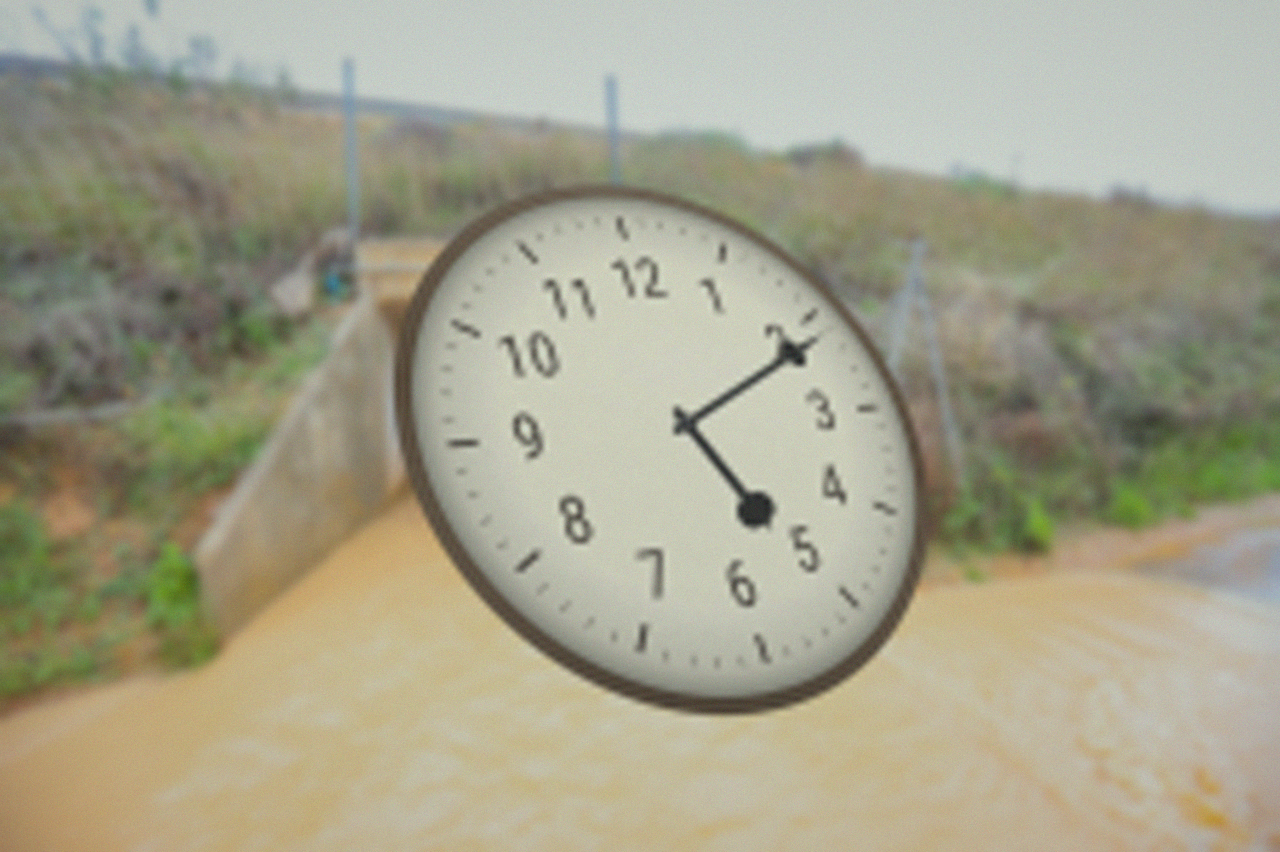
5:11
